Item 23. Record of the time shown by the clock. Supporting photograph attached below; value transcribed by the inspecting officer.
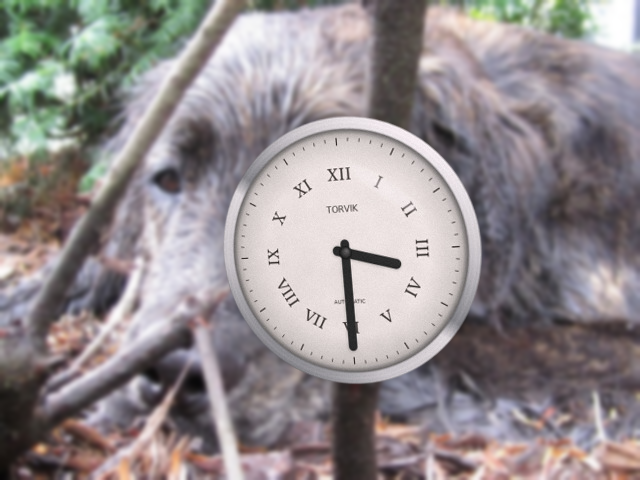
3:30
